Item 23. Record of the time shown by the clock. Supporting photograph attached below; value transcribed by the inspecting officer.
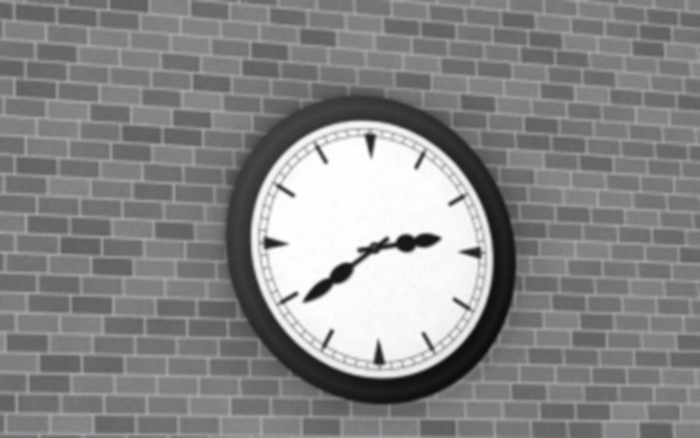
2:39
